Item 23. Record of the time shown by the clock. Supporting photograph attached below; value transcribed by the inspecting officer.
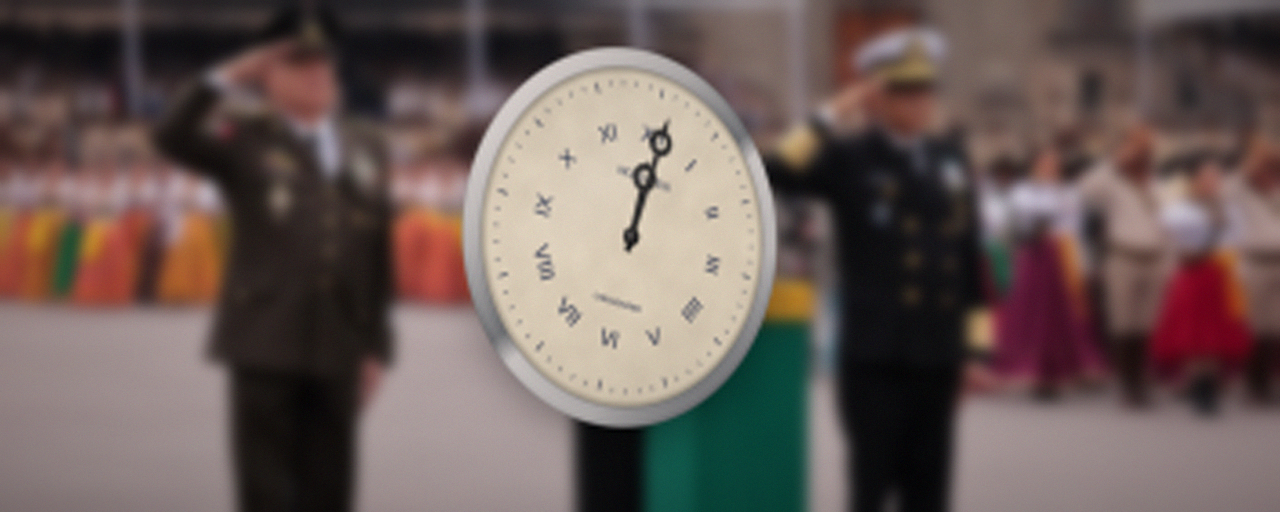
12:01
